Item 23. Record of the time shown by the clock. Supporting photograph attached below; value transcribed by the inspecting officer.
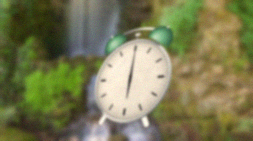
6:00
